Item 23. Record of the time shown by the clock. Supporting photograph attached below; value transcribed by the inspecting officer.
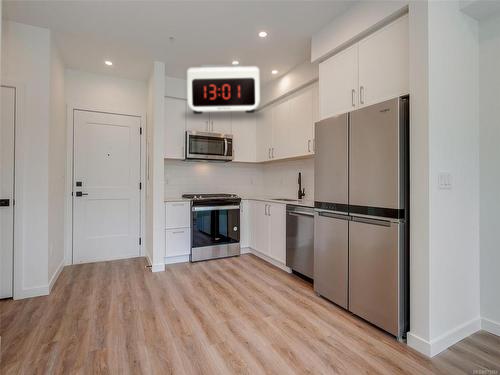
13:01
